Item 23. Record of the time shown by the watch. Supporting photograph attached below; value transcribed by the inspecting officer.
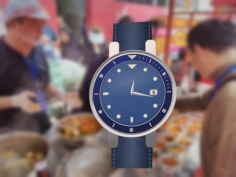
12:17
